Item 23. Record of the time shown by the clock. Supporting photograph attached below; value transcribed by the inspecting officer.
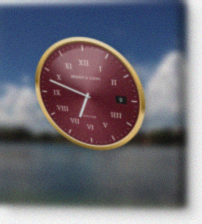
6:48
